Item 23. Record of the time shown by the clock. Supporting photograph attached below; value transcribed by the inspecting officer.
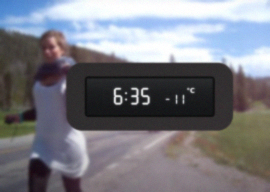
6:35
